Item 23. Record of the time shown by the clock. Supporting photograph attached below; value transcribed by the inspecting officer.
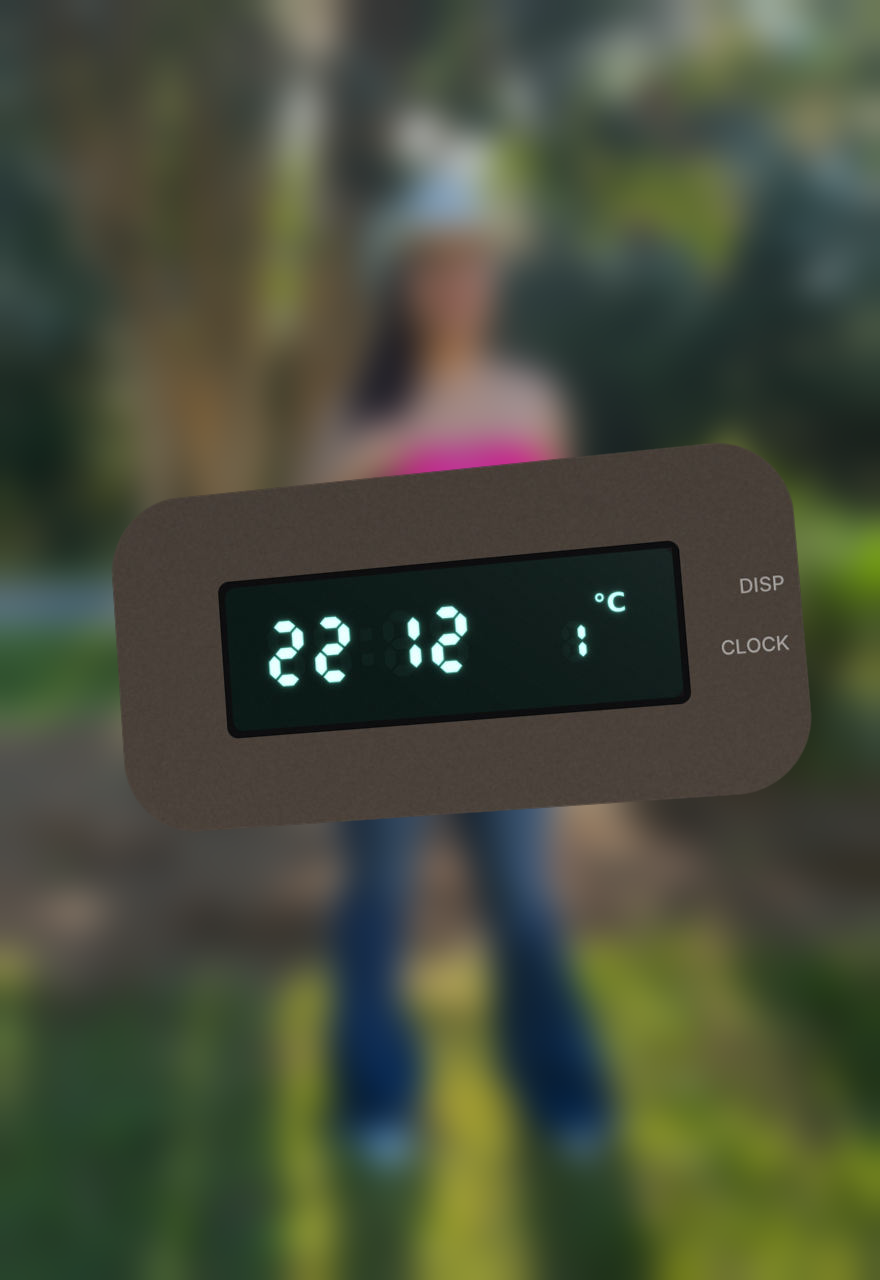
22:12
